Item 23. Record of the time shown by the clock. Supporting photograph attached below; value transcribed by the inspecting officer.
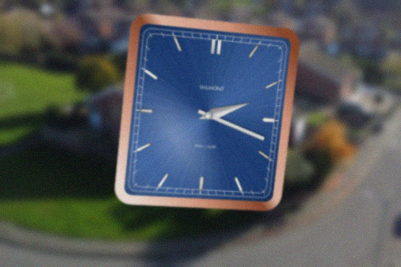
2:18
